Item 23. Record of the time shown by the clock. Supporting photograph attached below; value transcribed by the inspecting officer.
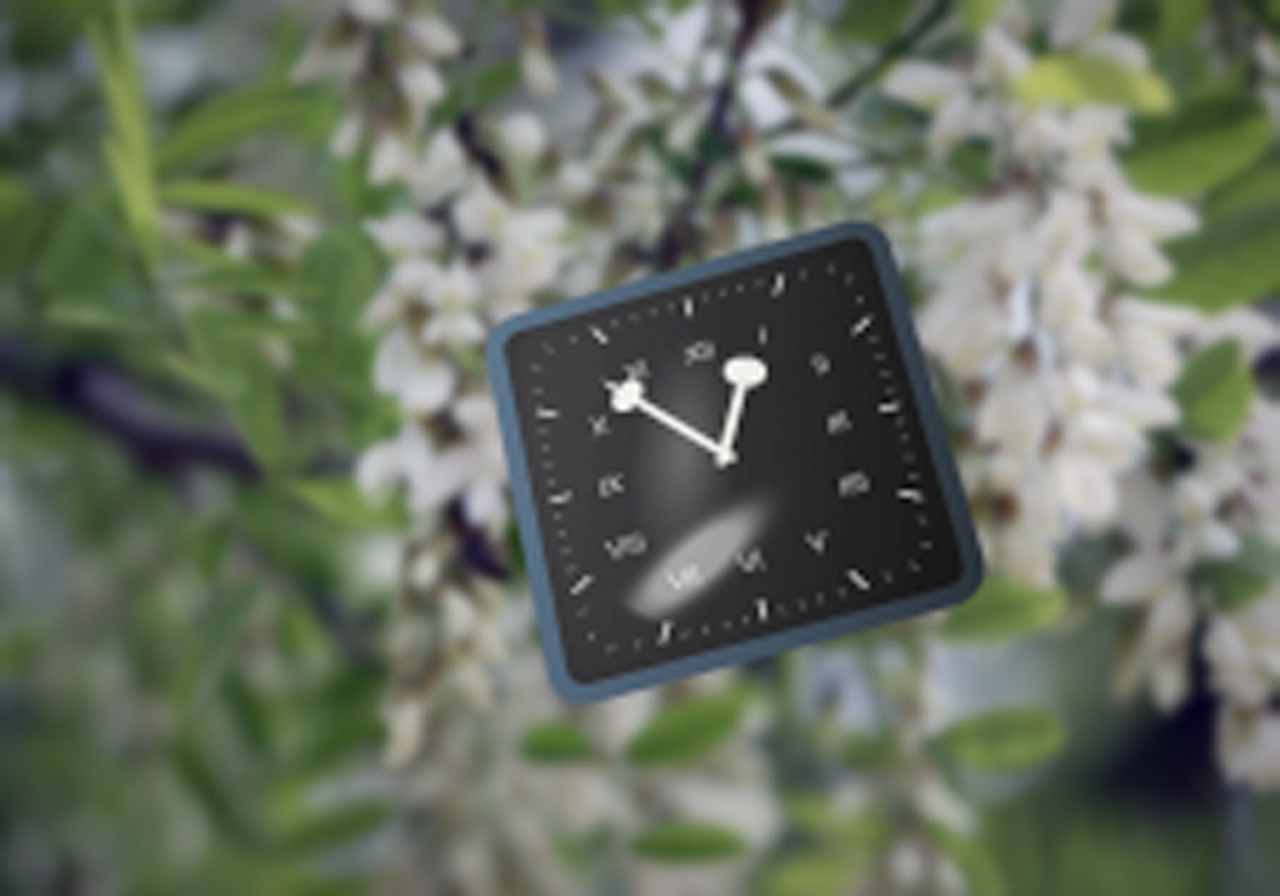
12:53
